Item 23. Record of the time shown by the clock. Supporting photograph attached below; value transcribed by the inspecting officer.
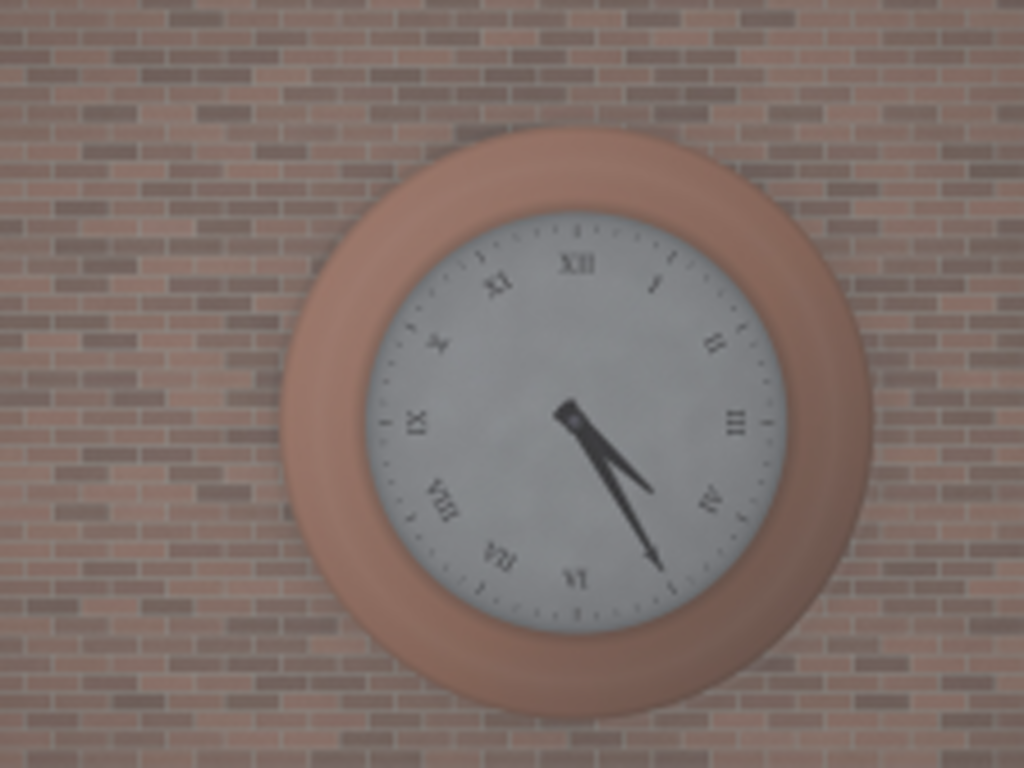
4:25
